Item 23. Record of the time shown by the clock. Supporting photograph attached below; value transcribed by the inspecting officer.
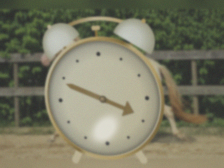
3:49
